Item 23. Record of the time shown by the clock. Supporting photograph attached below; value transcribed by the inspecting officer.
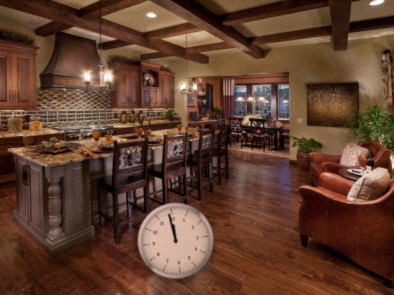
11:59
